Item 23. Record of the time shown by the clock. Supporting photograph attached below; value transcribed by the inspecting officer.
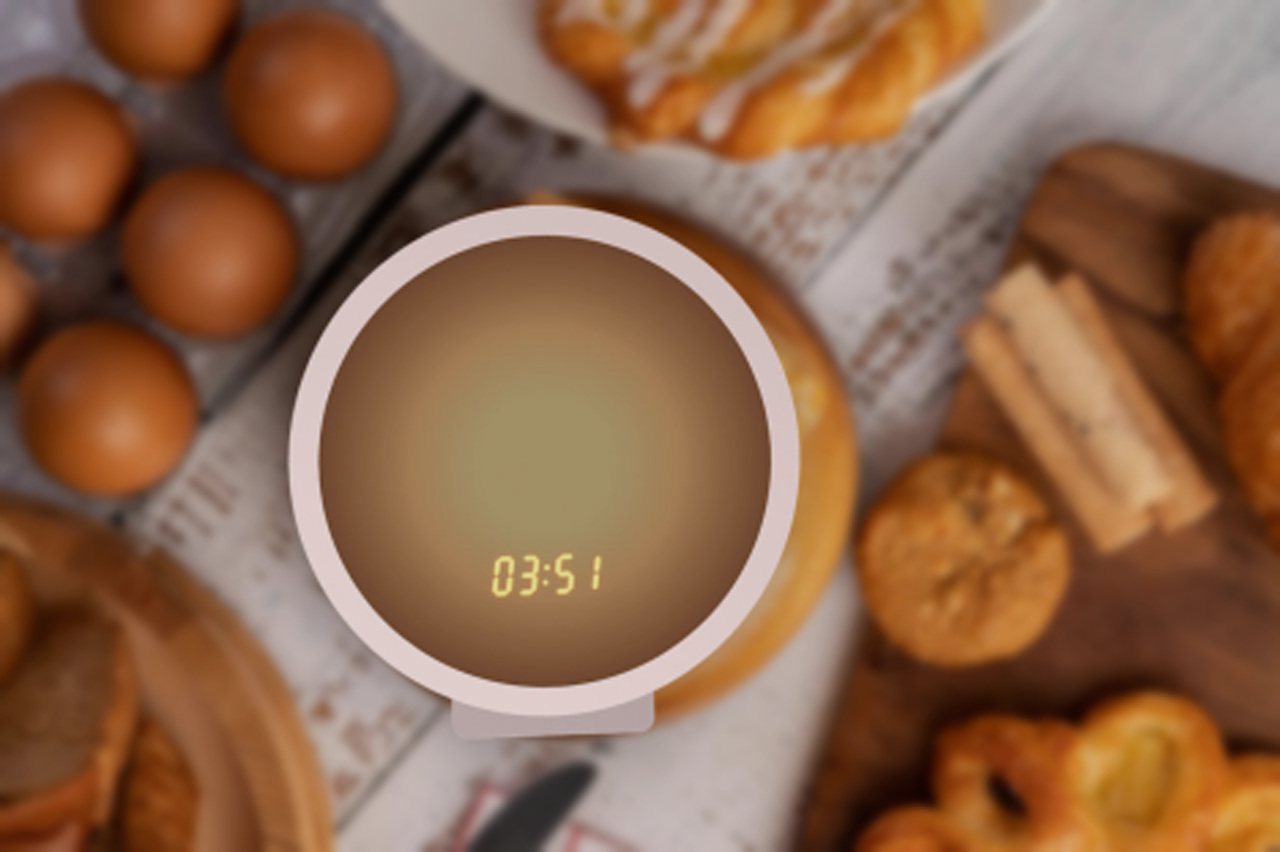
3:51
